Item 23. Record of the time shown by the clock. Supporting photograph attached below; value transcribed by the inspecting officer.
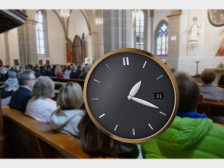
1:19
